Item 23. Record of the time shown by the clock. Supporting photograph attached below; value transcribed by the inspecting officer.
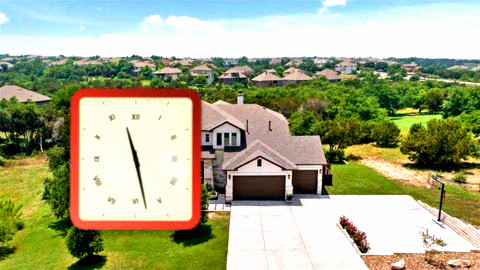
11:28
